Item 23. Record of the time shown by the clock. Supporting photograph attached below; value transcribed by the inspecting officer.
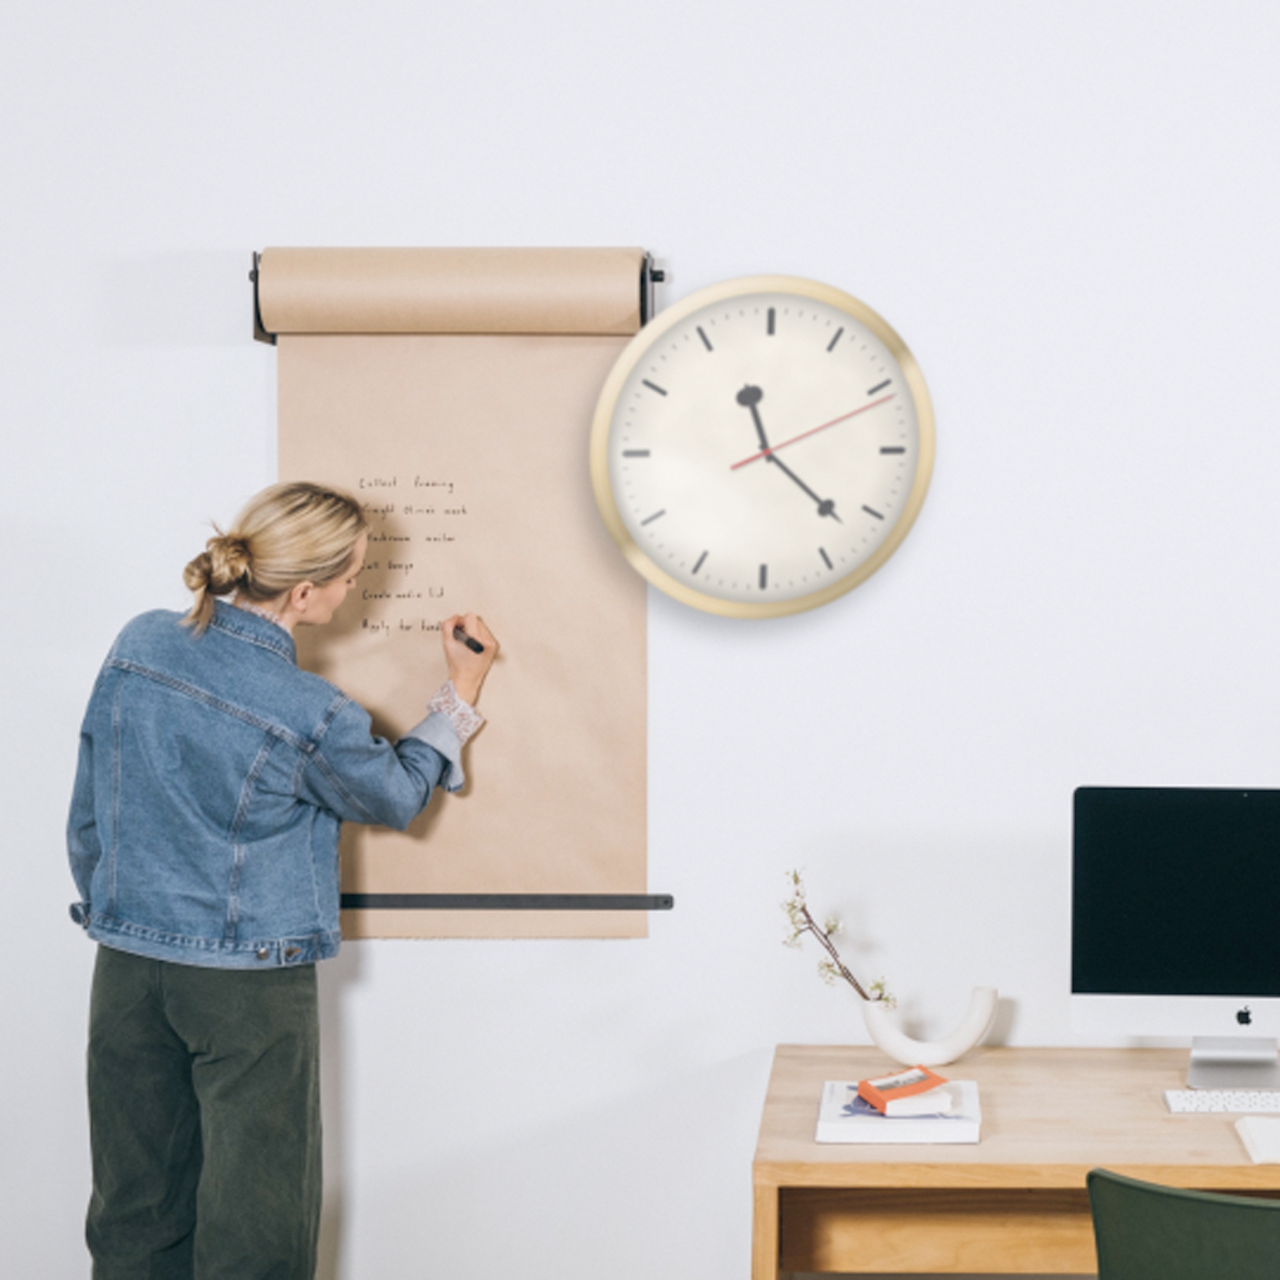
11:22:11
